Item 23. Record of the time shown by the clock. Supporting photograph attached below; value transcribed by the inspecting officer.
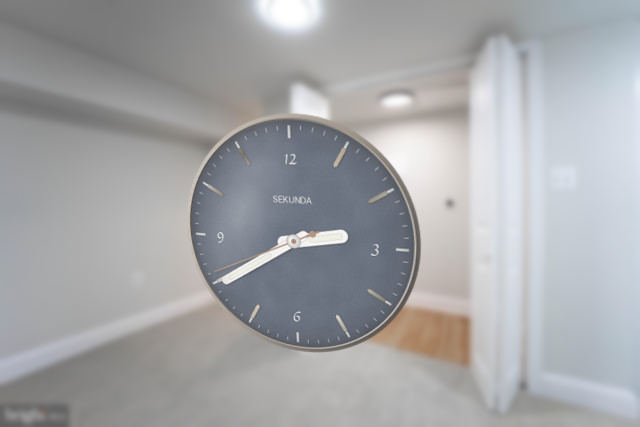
2:39:41
